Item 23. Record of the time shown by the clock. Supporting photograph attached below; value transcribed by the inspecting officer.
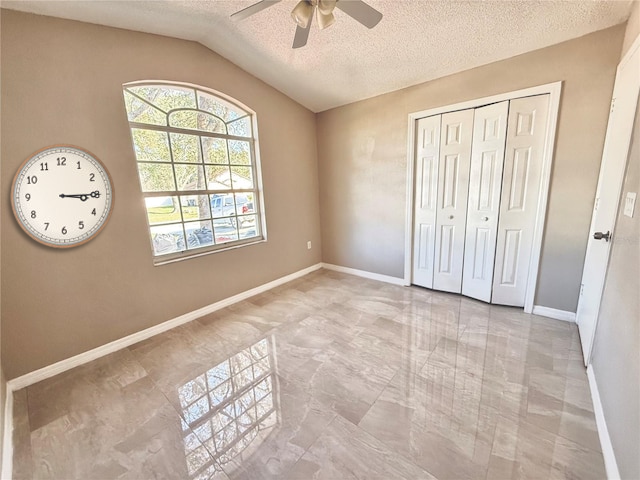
3:15
